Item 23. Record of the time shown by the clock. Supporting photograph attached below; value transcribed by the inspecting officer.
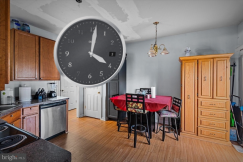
4:01
